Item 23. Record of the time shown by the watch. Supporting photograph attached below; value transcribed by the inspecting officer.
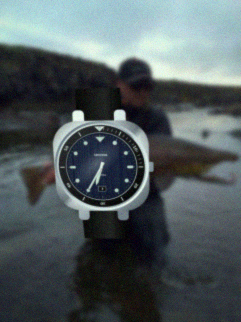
6:35
